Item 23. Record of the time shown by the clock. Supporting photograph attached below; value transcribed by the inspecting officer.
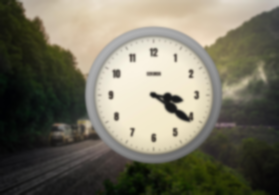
3:21
